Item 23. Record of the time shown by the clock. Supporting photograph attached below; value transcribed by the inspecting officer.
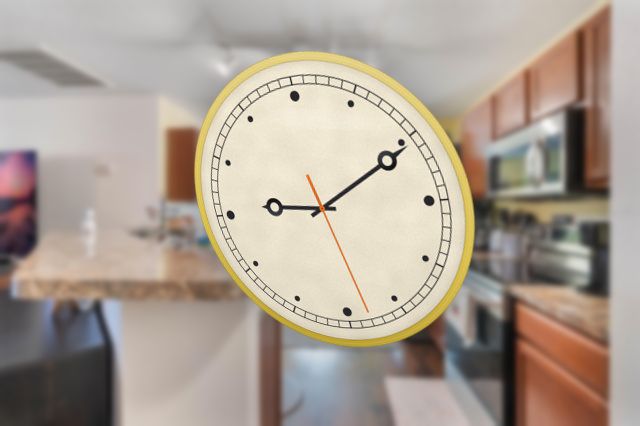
9:10:28
